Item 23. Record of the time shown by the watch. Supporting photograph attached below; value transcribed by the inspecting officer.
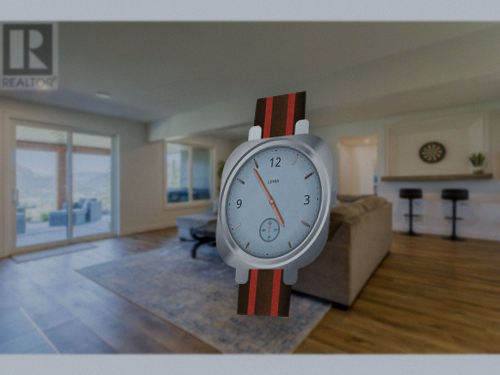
4:54
